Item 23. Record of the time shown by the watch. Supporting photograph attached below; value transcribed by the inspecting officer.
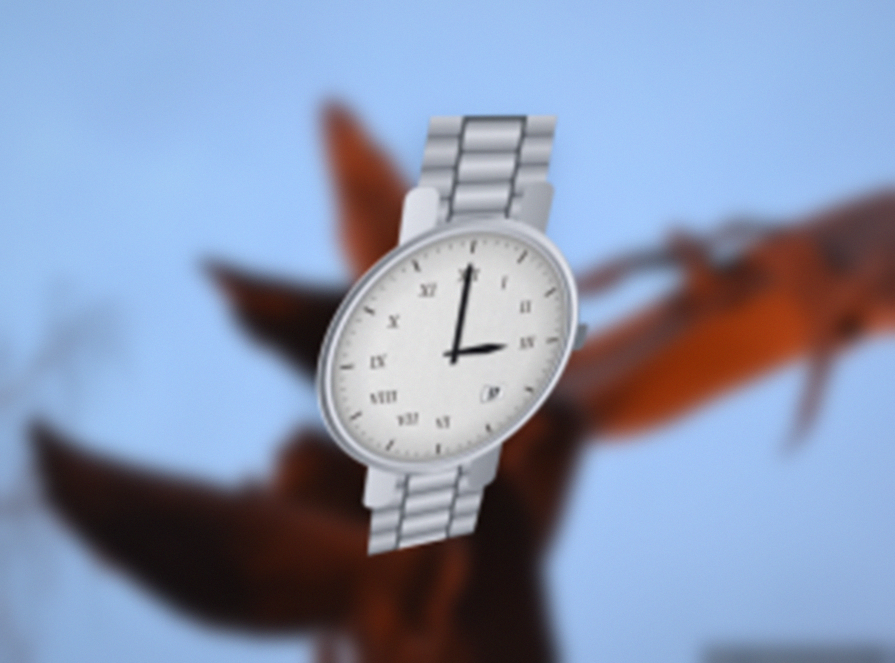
3:00
